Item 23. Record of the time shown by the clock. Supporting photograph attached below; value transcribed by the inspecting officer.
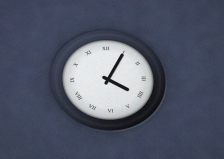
4:05
